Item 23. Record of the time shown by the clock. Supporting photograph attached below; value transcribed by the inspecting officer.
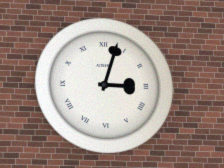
3:03
